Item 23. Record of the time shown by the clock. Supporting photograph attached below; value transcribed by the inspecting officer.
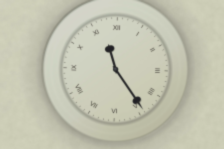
11:24
